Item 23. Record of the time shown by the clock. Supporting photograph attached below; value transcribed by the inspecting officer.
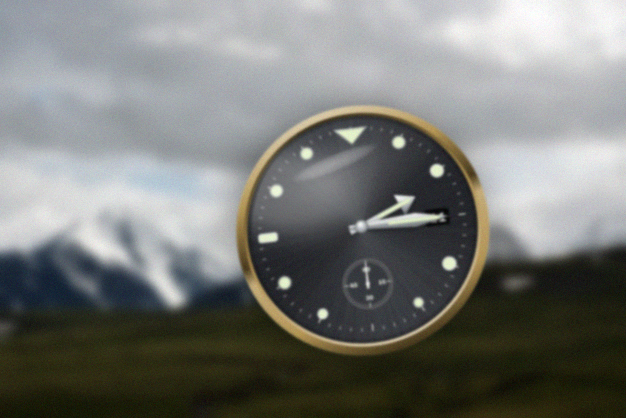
2:15
